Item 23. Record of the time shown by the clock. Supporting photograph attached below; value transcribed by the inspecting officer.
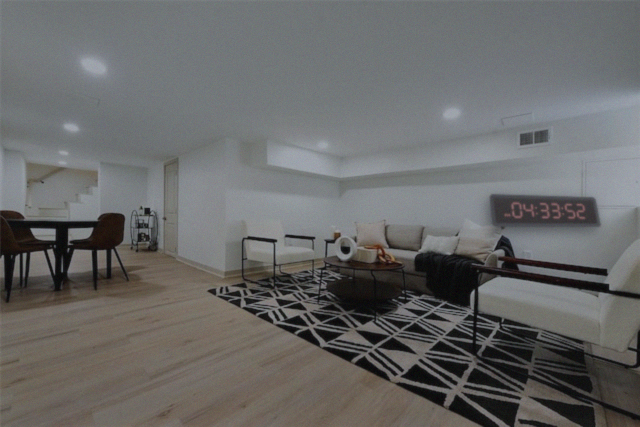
4:33:52
